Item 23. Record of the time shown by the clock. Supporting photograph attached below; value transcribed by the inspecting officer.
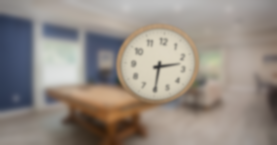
2:30
